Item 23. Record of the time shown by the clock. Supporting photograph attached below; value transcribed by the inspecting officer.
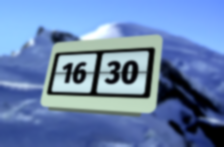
16:30
